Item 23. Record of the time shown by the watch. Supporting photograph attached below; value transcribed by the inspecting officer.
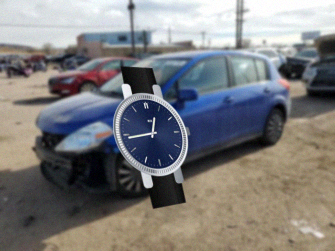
12:44
